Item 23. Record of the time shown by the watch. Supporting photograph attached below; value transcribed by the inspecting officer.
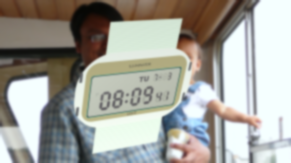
8:09:41
